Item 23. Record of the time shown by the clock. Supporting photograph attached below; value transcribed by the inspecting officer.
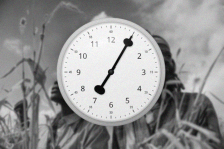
7:05
